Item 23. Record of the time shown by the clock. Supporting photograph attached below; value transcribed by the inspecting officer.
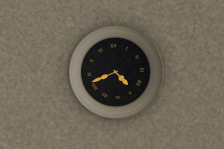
4:42
